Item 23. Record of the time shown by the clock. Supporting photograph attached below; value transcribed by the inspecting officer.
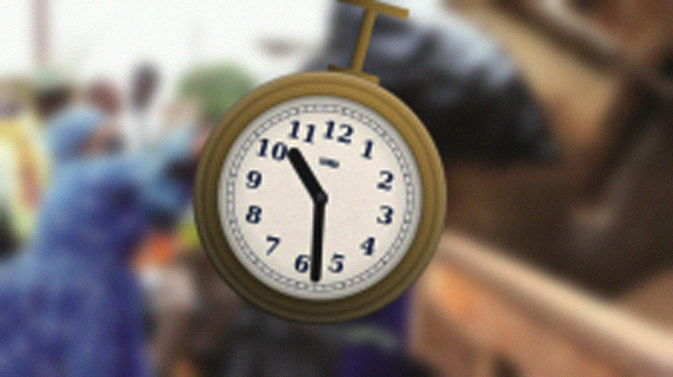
10:28
